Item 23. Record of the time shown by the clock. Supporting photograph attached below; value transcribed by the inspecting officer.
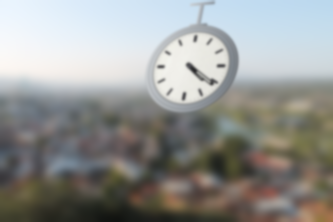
4:21
